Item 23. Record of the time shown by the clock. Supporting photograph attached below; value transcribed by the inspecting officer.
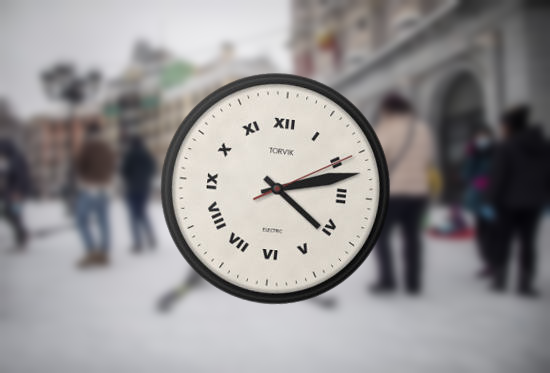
4:12:10
